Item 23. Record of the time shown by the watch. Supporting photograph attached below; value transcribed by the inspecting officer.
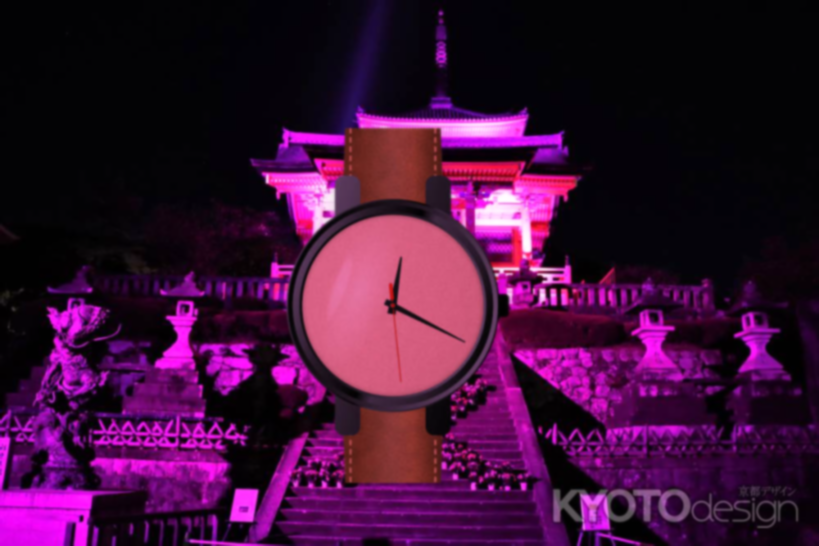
12:19:29
